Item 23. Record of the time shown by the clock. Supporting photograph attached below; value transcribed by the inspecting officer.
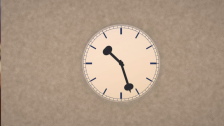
10:27
